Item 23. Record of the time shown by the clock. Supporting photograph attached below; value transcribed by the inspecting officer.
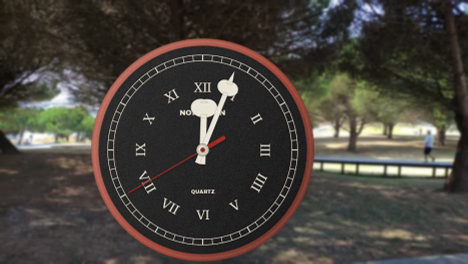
12:03:40
